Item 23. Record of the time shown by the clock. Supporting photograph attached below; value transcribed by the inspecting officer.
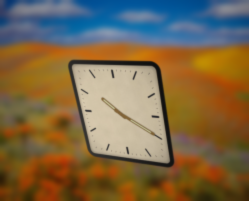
10:20
